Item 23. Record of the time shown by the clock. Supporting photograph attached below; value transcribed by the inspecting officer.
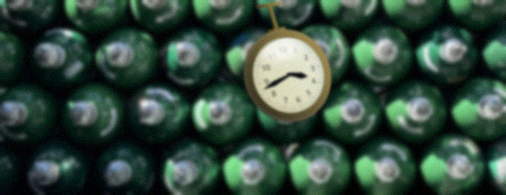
3:43
